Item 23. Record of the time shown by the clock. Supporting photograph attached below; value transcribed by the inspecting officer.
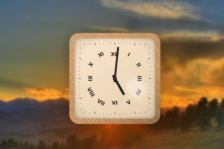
5:01
